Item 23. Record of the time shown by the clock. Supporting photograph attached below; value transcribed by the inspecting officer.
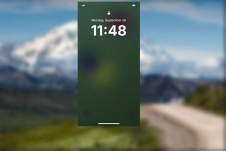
11:48
